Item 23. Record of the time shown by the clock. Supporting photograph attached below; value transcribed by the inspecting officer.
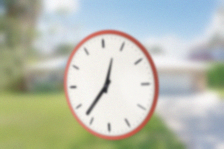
12:37
